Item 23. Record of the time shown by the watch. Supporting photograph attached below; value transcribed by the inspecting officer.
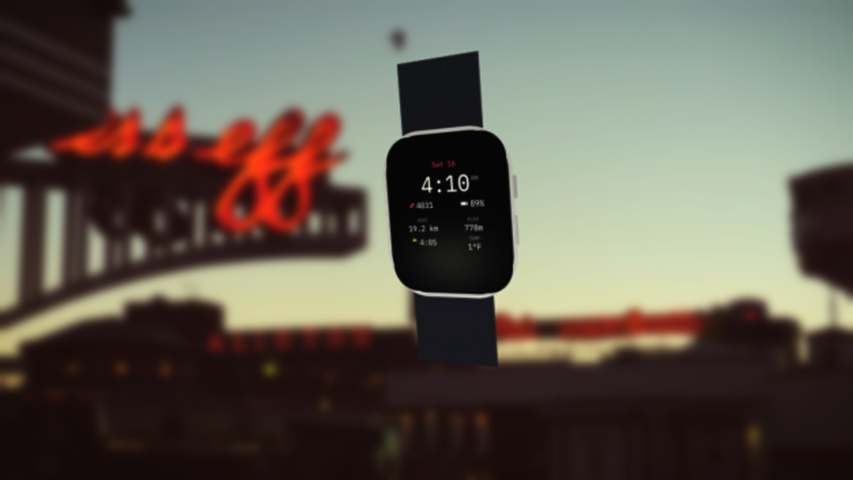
4:10
